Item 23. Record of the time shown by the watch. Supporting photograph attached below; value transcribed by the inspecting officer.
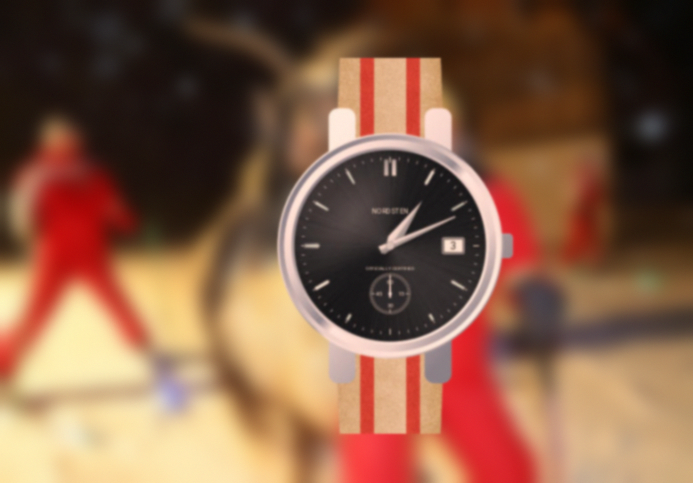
1:11
